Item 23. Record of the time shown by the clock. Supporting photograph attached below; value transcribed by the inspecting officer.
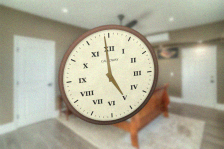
4:59
